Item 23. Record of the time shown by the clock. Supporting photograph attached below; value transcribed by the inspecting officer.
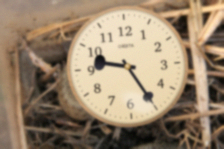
9:25
